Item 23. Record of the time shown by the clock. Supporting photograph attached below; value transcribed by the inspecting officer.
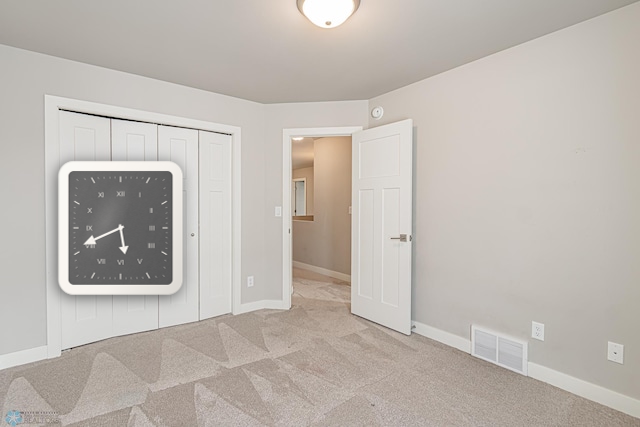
5:41
